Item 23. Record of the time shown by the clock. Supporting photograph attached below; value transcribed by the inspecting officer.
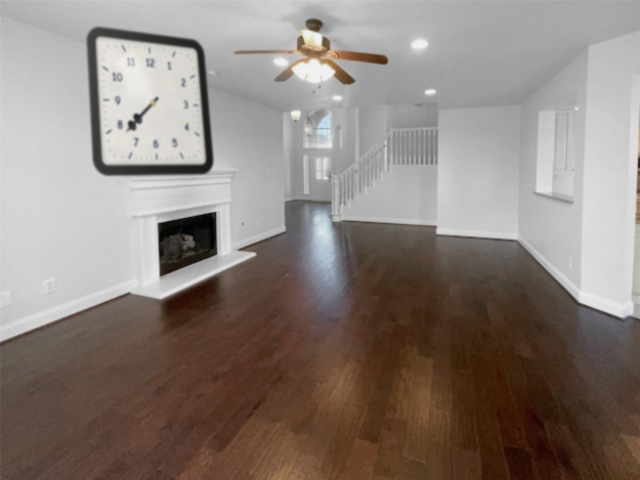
7:38
